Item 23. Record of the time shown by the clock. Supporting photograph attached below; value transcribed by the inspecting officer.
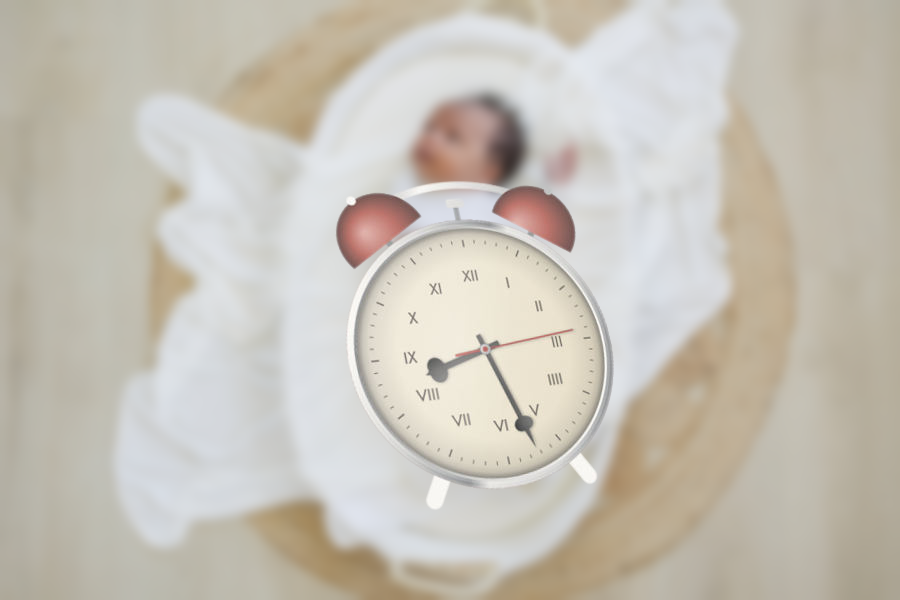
8:27:14
